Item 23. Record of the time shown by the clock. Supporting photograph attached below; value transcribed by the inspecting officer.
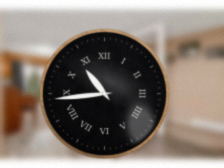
10:44
